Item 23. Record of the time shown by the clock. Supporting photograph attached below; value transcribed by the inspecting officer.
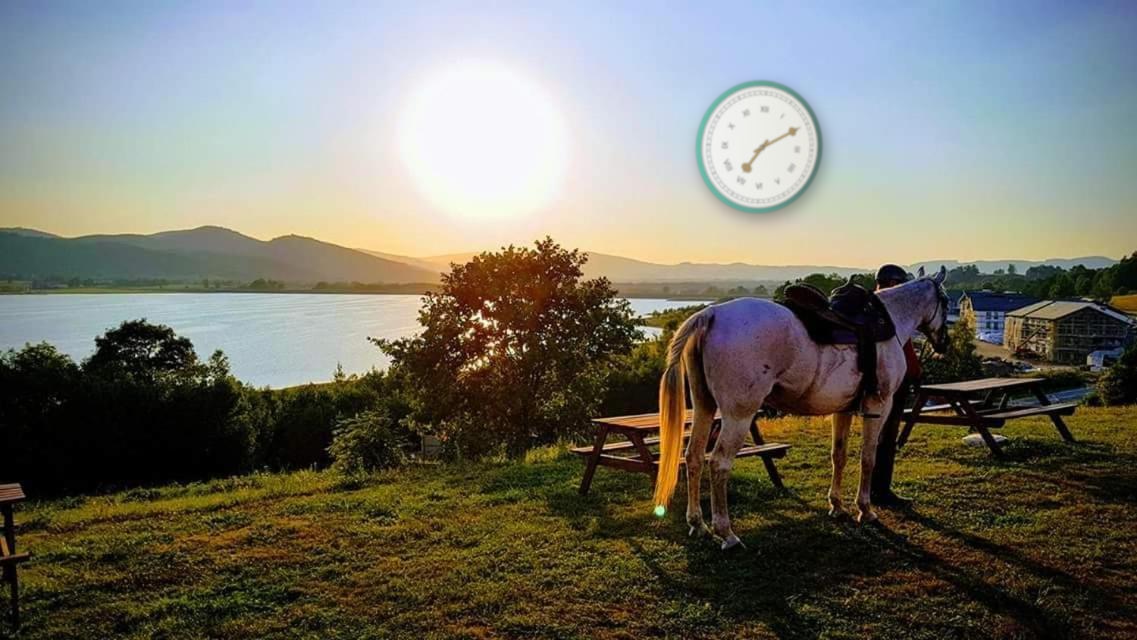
7:10
